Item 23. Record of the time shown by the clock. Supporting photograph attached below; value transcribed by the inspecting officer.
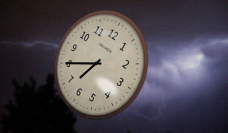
6:40
